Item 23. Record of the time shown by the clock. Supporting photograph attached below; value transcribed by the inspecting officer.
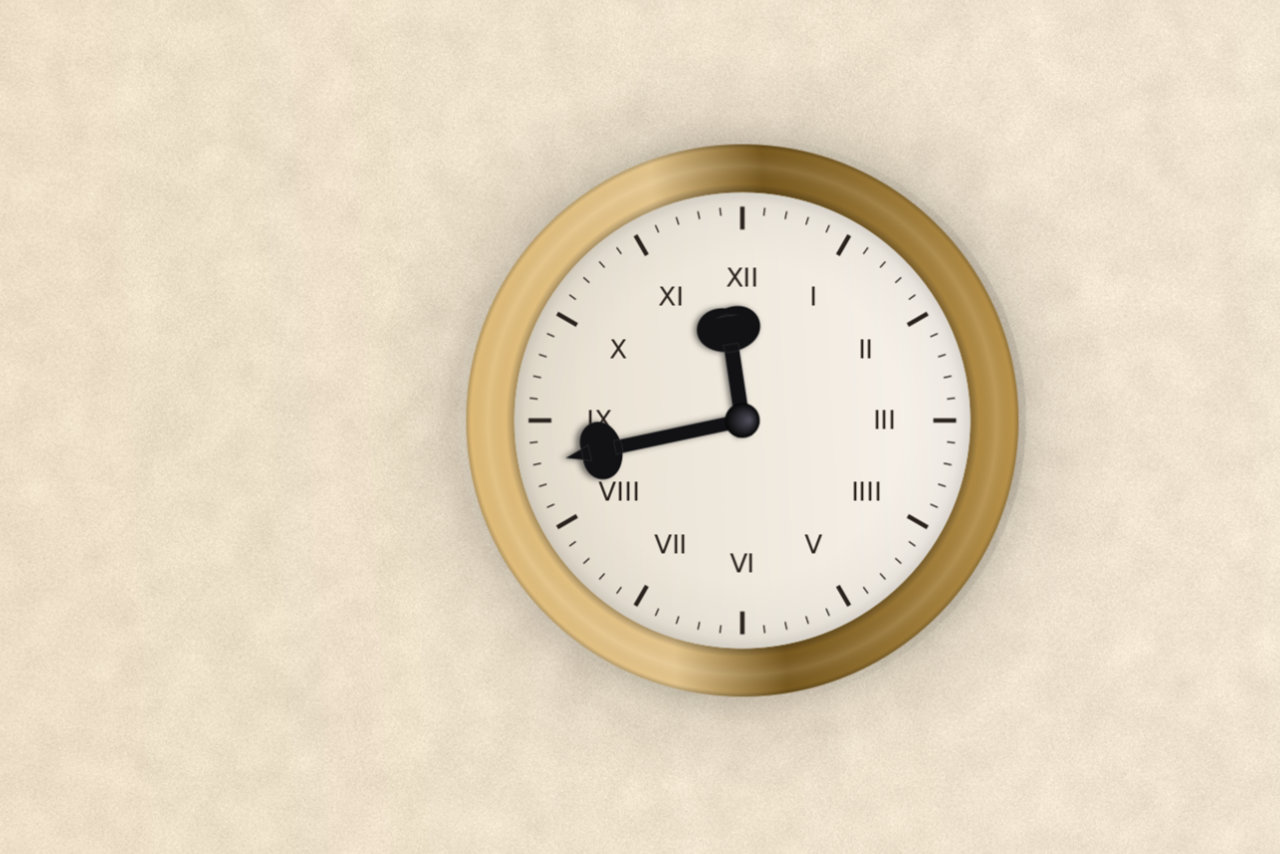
11:43
